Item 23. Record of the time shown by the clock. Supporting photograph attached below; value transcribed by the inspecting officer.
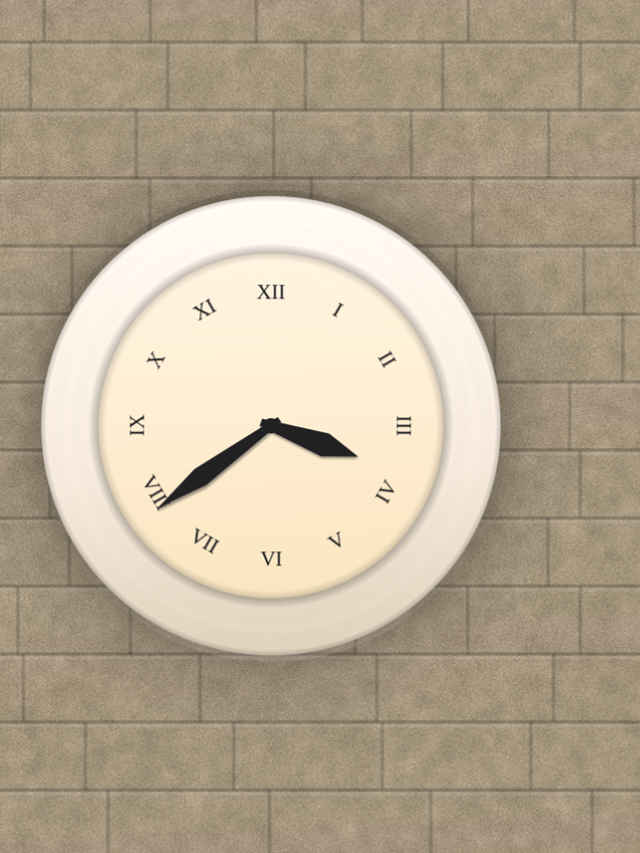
3:39
